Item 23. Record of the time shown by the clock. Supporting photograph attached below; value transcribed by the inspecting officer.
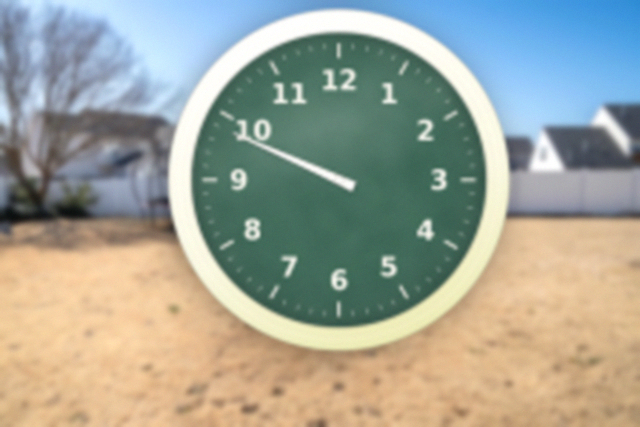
9:49
